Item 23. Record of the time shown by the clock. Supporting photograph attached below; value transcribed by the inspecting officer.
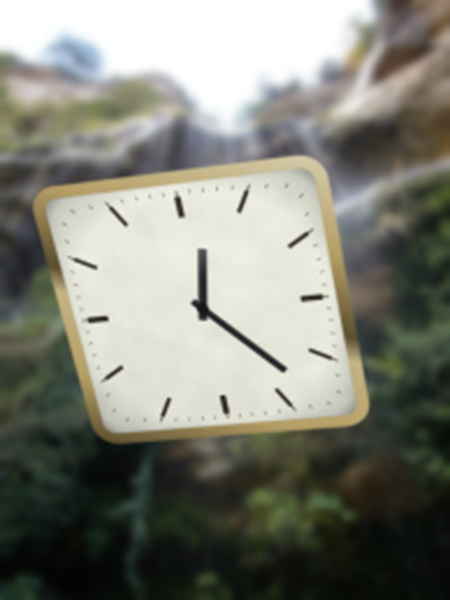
12:23
